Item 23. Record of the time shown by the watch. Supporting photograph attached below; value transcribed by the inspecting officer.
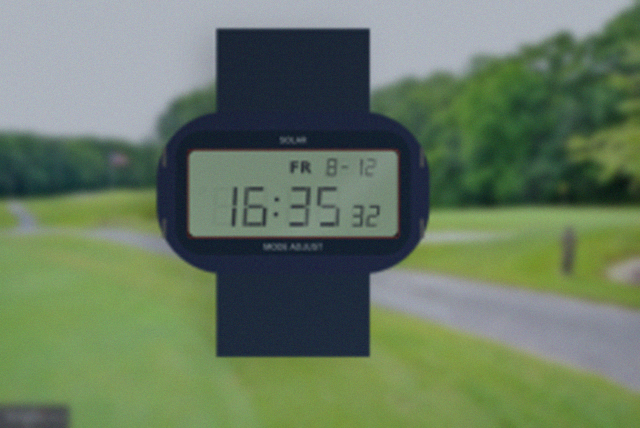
16:35:32
